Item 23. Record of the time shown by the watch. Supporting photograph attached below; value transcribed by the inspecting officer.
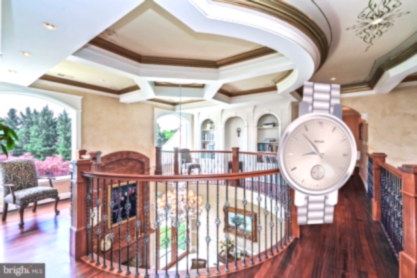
8:53
